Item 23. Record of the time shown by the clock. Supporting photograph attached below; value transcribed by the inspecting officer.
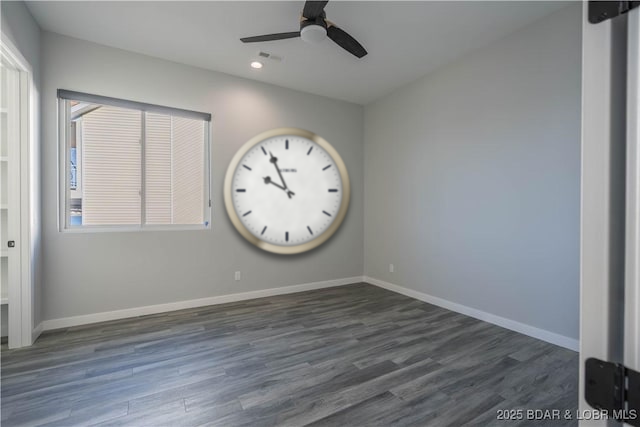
9:56
